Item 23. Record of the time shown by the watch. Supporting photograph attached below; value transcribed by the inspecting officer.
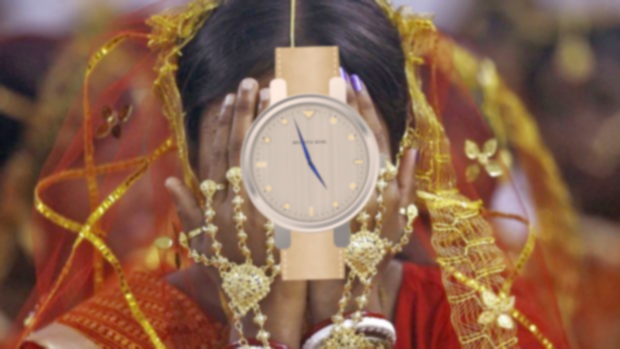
4:57
